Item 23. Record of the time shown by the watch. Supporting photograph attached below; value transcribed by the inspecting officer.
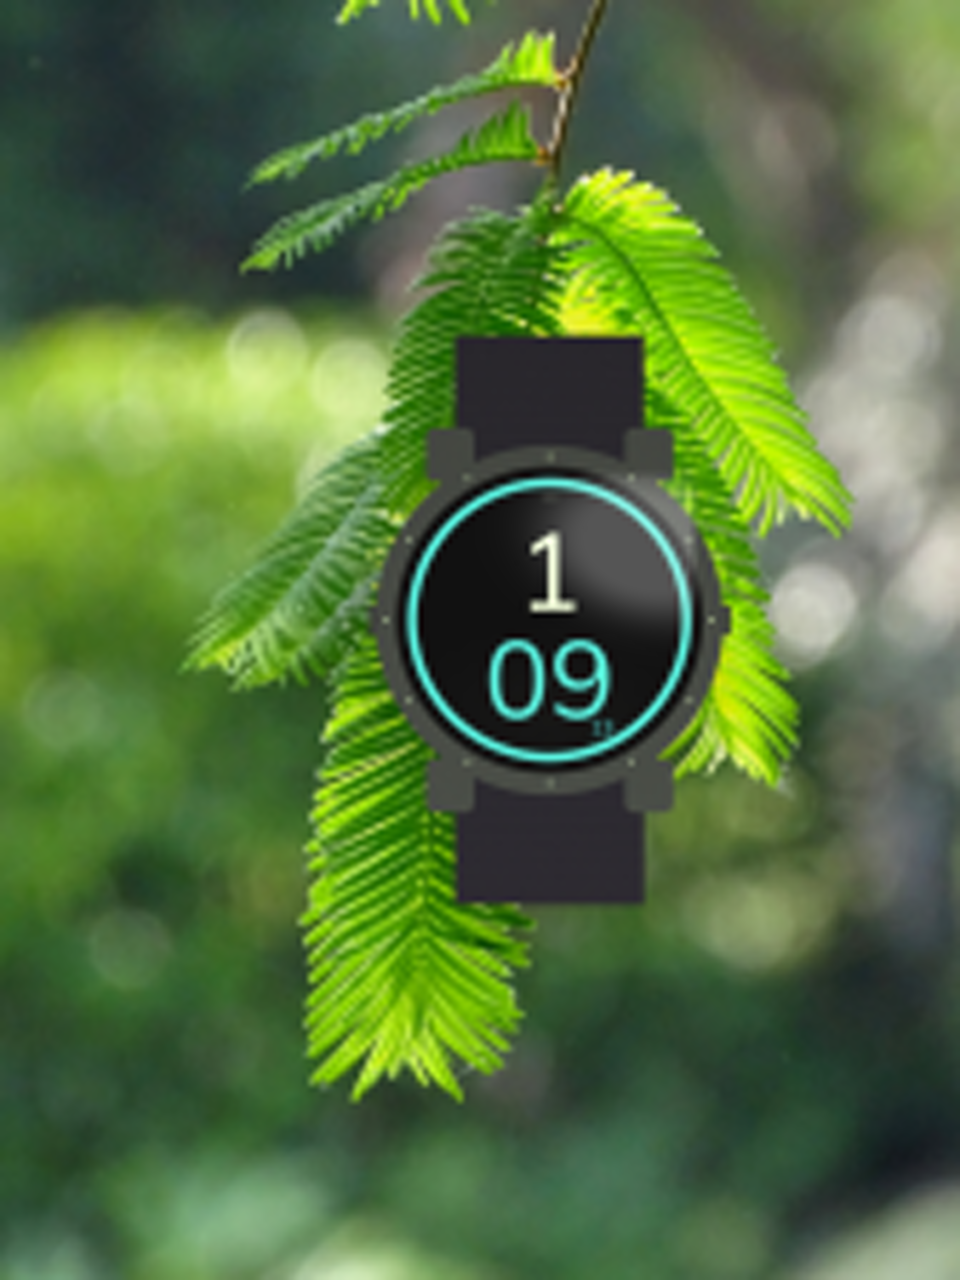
1:09
